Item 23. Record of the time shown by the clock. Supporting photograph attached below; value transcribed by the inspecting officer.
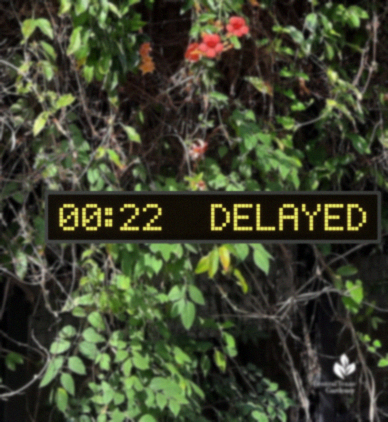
0:22
